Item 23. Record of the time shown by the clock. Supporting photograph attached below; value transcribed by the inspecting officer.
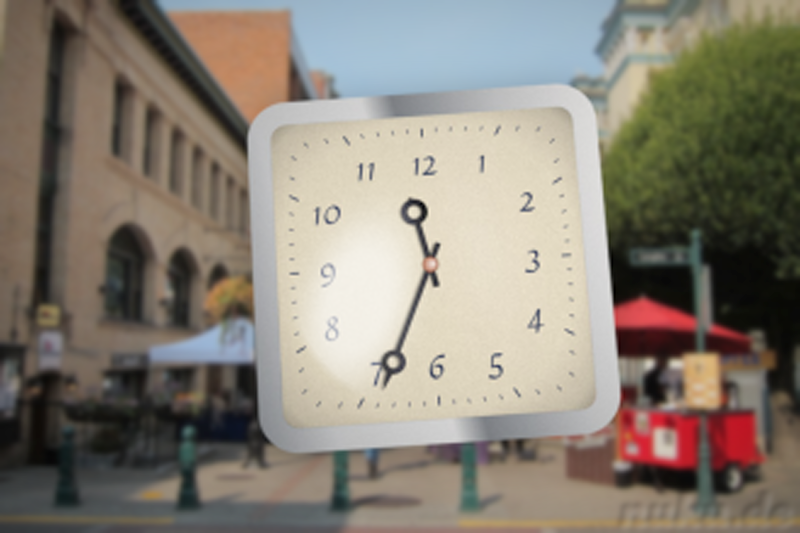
11:34
